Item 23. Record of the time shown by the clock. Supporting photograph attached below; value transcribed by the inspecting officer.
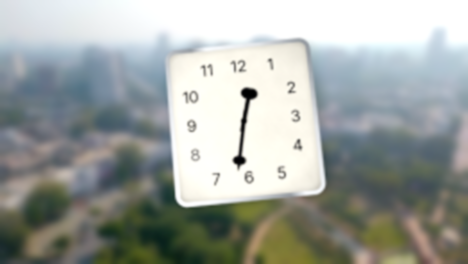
12:32
